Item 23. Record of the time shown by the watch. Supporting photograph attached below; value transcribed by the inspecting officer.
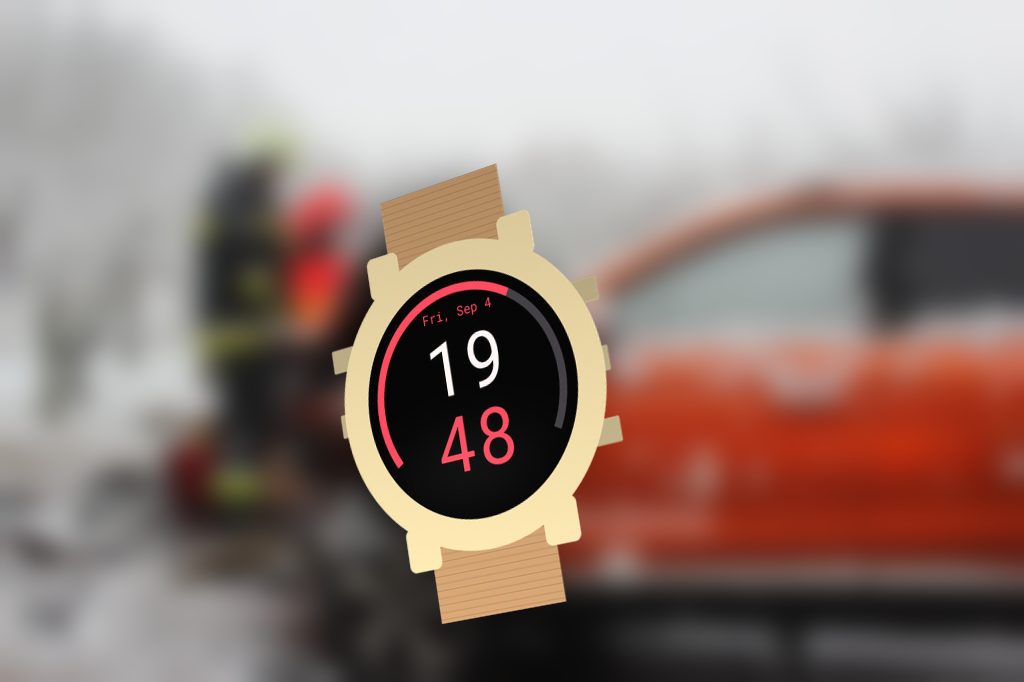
19:48
